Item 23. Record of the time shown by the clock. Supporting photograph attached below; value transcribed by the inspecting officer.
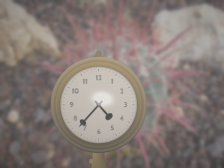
4:37
